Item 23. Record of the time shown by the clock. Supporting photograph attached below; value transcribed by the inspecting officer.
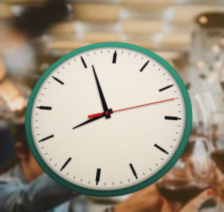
7:56:12
